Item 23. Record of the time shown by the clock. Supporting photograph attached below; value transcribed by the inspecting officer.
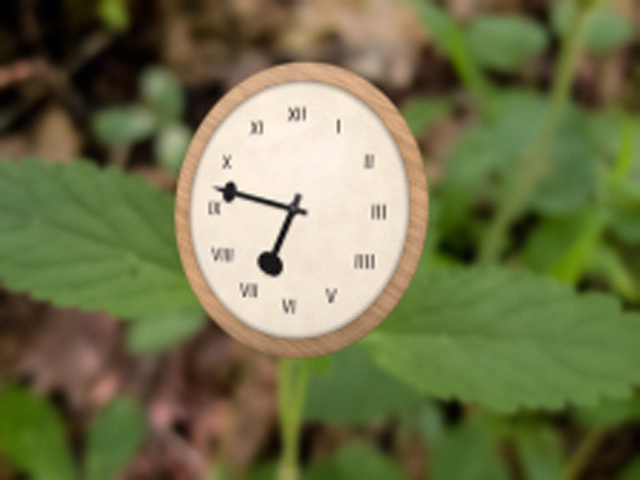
6:47
